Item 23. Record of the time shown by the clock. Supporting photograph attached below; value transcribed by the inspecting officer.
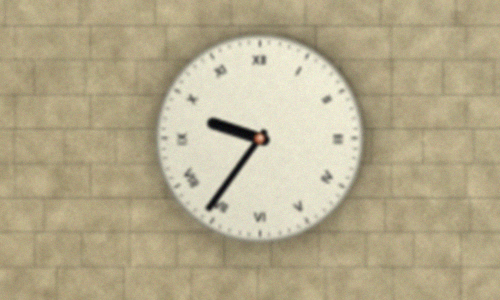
9:36
